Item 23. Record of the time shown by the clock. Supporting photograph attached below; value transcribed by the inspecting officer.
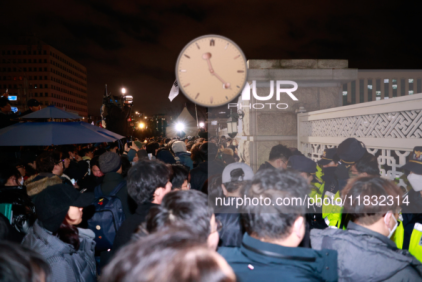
11:22
